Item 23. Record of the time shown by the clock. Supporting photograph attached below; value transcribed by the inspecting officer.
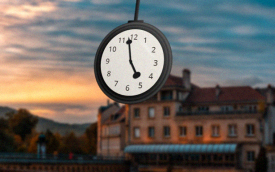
4:58
